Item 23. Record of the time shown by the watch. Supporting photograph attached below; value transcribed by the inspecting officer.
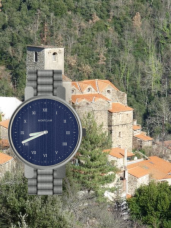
8:41
